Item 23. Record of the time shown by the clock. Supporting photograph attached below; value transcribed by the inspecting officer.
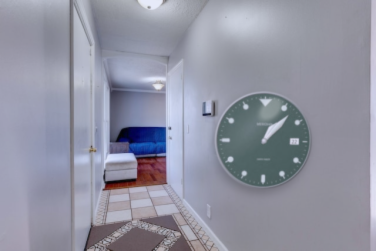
1:07
